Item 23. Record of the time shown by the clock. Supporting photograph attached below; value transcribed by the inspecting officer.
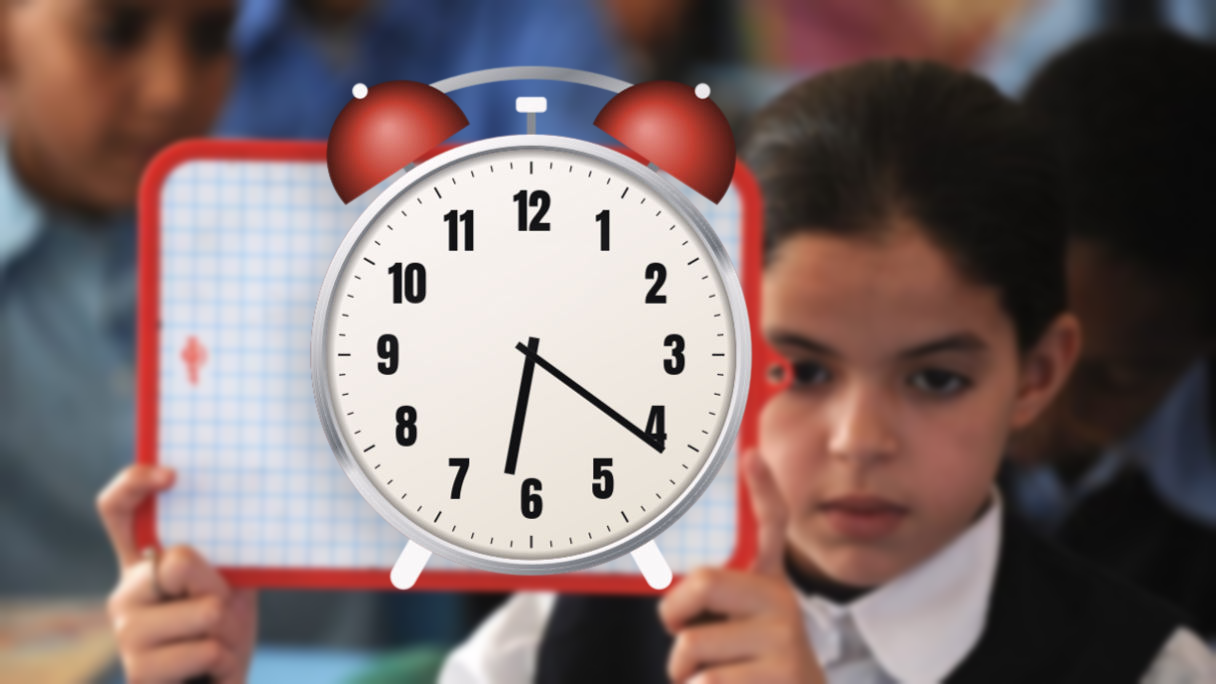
6:21
